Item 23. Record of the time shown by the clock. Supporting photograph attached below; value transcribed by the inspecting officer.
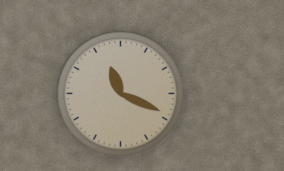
11:19
